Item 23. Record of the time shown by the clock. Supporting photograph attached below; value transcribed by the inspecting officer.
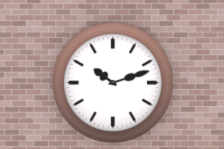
10:12
